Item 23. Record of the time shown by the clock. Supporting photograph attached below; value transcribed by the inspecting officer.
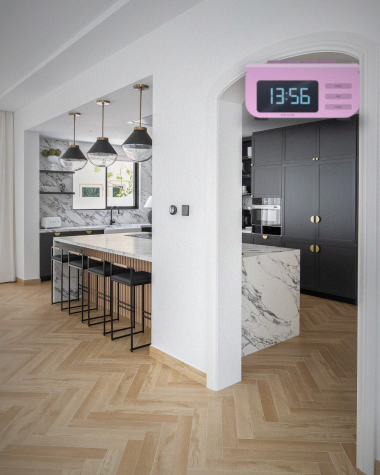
13:56
